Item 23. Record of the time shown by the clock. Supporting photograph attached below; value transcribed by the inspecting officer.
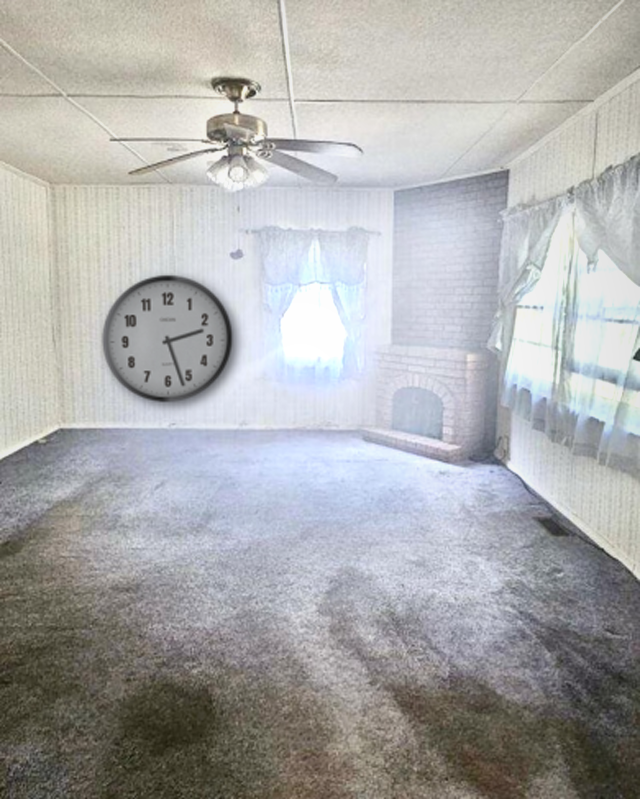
2:27
